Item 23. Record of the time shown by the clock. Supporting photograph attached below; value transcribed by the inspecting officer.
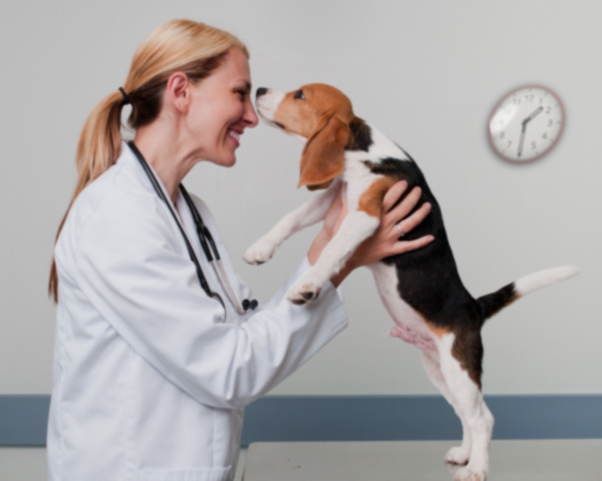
1:30
